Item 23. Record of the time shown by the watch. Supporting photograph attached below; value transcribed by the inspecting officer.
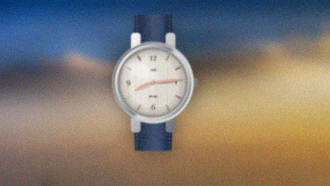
8:14
